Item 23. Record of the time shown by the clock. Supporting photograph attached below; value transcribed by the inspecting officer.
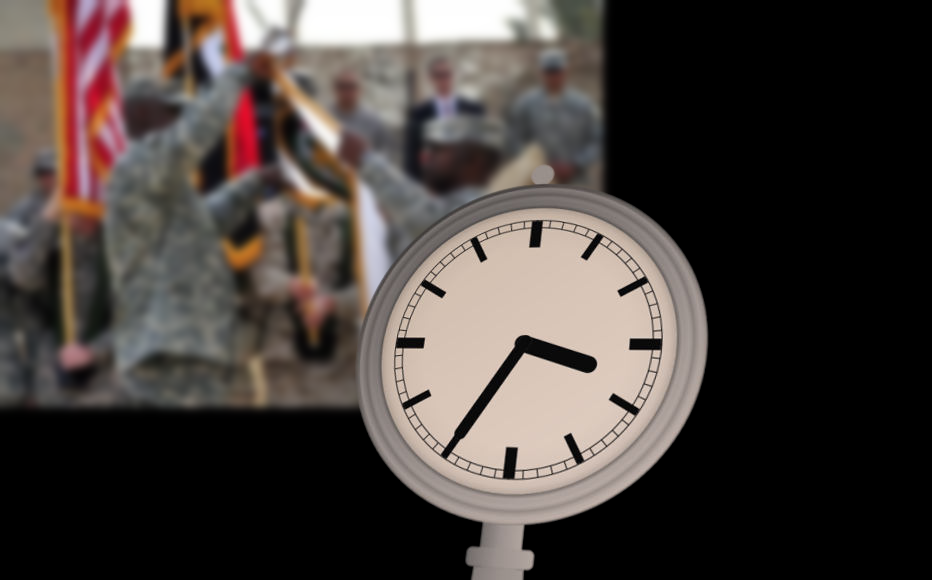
3:35
